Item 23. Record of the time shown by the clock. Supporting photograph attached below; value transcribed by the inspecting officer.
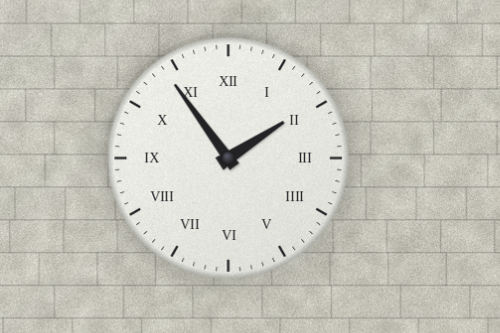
1:54
